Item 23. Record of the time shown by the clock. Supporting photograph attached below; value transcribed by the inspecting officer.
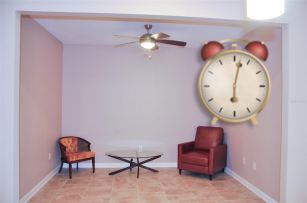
6:02
